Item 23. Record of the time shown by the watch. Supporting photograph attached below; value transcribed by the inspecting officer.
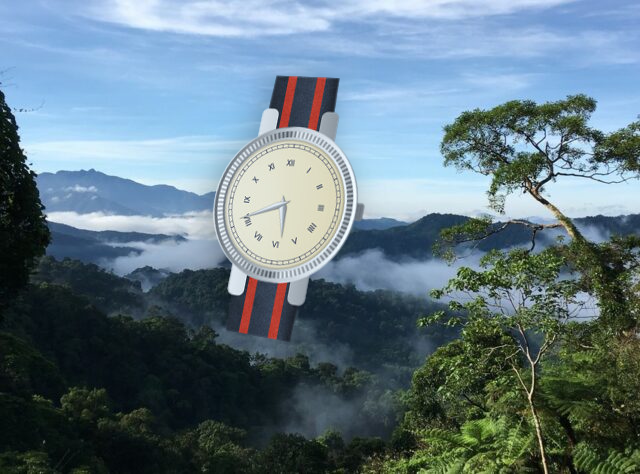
5:41
